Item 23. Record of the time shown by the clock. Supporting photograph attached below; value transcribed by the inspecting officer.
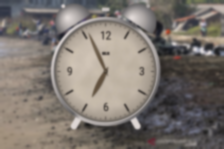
6:56
